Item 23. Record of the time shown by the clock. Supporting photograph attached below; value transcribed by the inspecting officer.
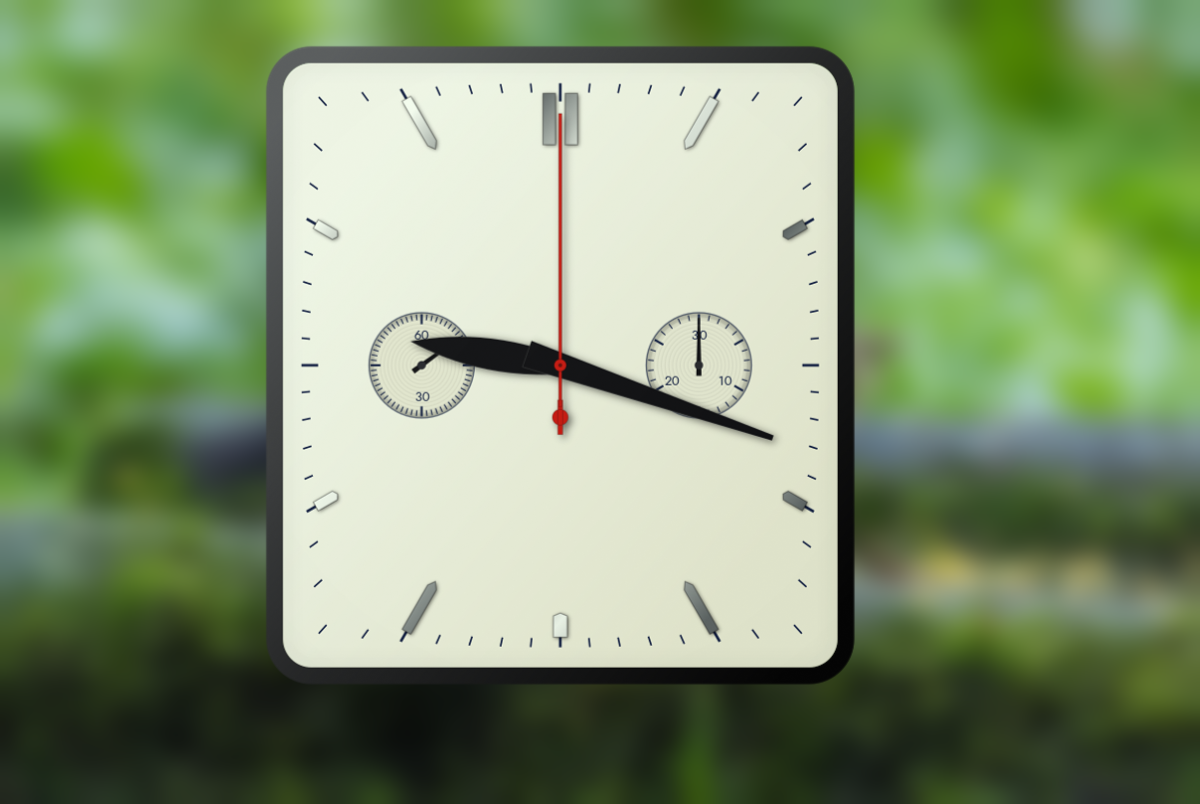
9:18:09
